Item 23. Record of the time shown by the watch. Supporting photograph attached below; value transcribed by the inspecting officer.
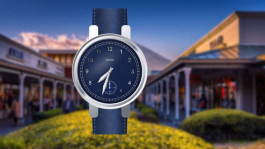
7:33
